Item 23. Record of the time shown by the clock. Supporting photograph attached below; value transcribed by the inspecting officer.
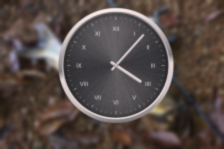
4:07
